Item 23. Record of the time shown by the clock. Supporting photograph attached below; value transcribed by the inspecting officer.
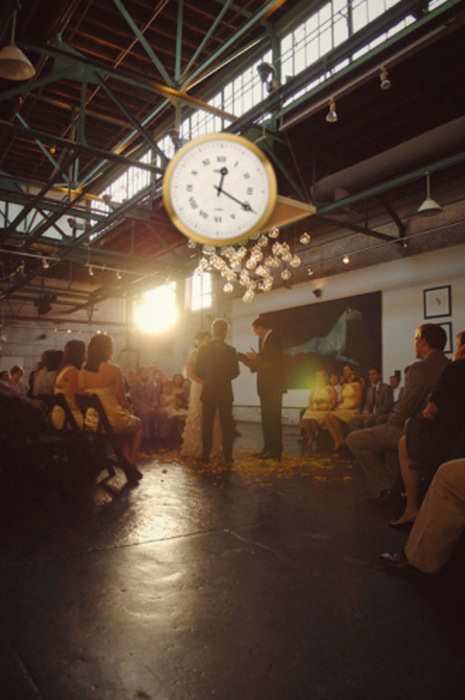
12:20
